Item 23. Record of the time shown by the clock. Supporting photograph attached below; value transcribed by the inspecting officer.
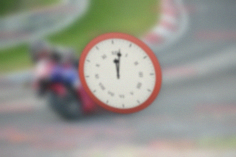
12:02
